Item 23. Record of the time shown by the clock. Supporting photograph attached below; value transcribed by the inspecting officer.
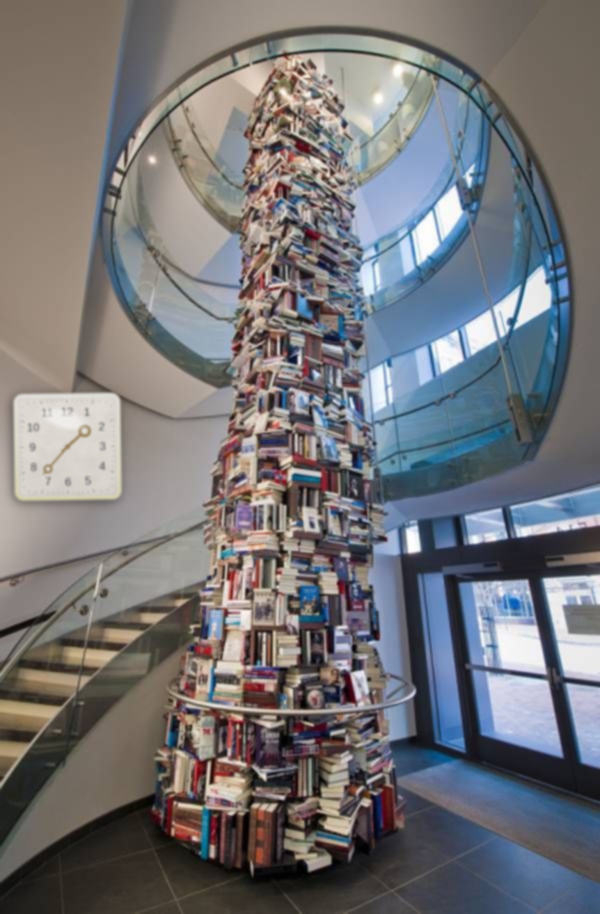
1:37
